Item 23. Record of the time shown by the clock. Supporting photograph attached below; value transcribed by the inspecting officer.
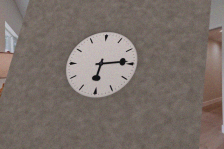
6:14
